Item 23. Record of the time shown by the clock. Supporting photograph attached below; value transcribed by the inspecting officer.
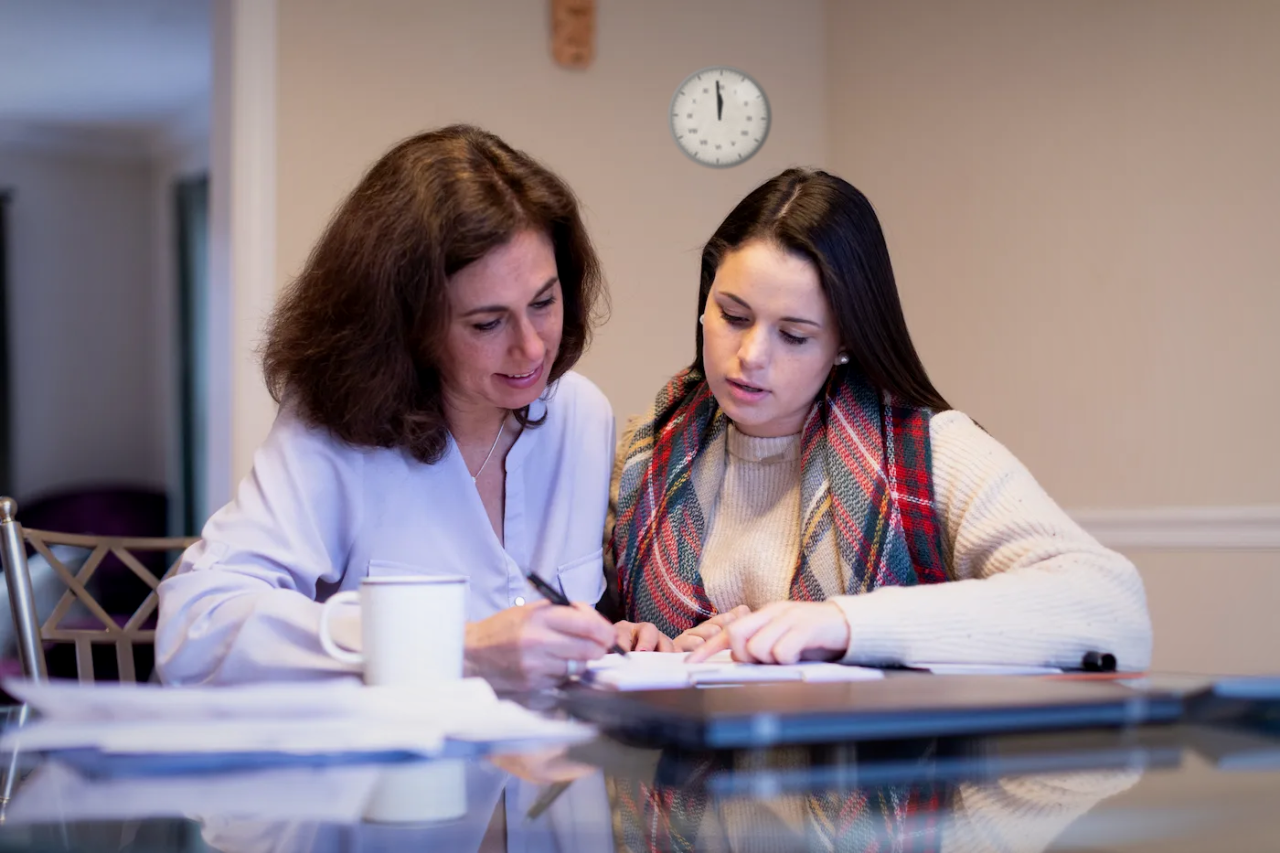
11:59
